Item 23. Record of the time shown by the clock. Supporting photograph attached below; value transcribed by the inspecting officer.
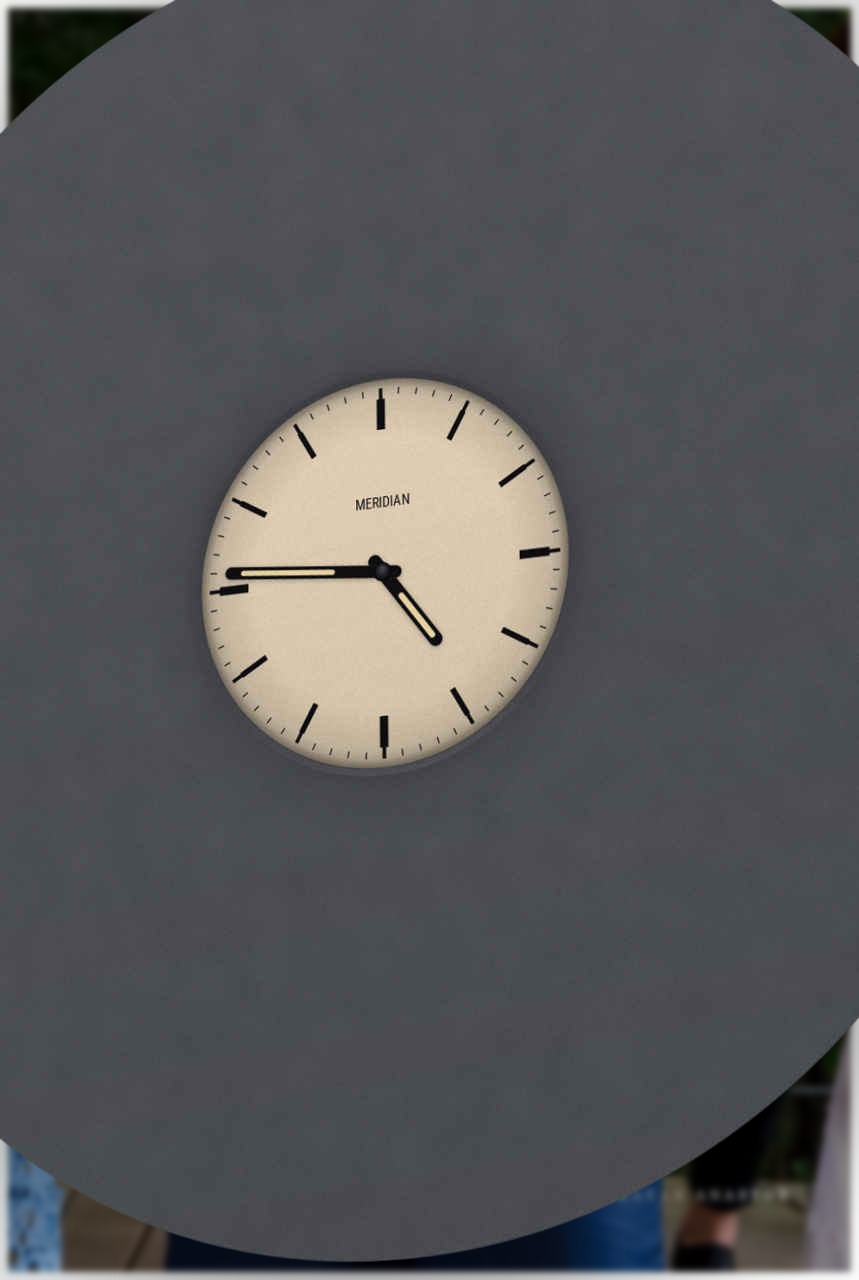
4:46
